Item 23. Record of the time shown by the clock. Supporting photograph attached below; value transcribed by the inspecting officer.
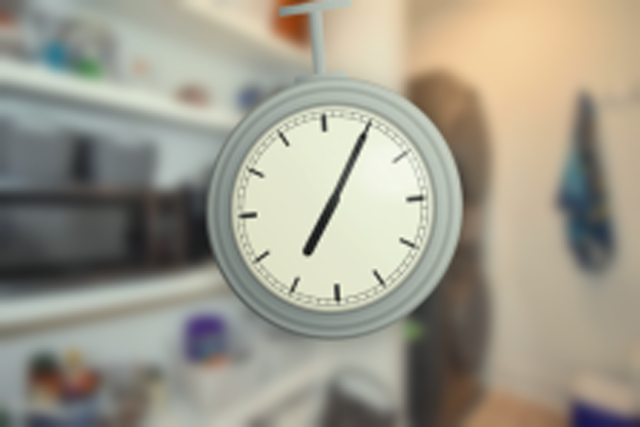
7:05
